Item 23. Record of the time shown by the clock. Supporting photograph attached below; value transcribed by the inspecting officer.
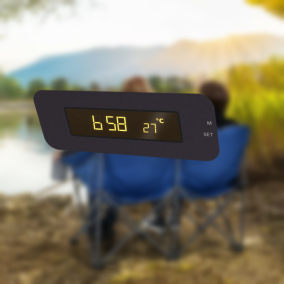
6:58
